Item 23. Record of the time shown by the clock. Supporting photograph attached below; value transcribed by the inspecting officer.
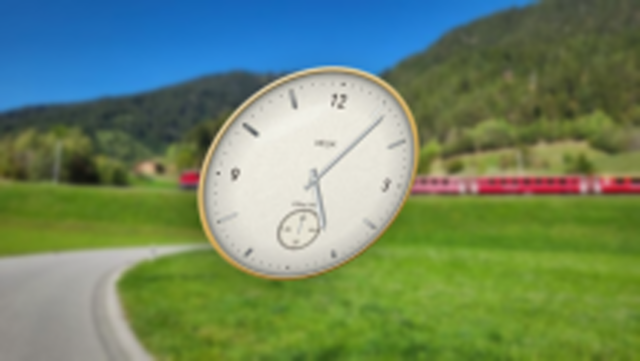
5:06
